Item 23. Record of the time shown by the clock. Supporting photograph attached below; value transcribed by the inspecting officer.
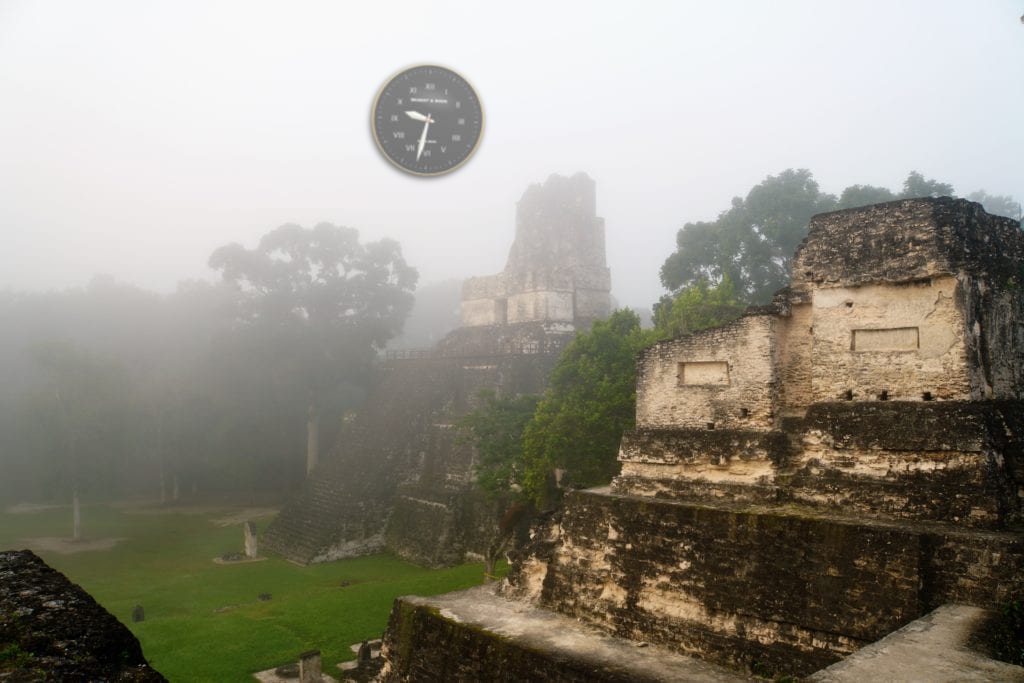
9:32
